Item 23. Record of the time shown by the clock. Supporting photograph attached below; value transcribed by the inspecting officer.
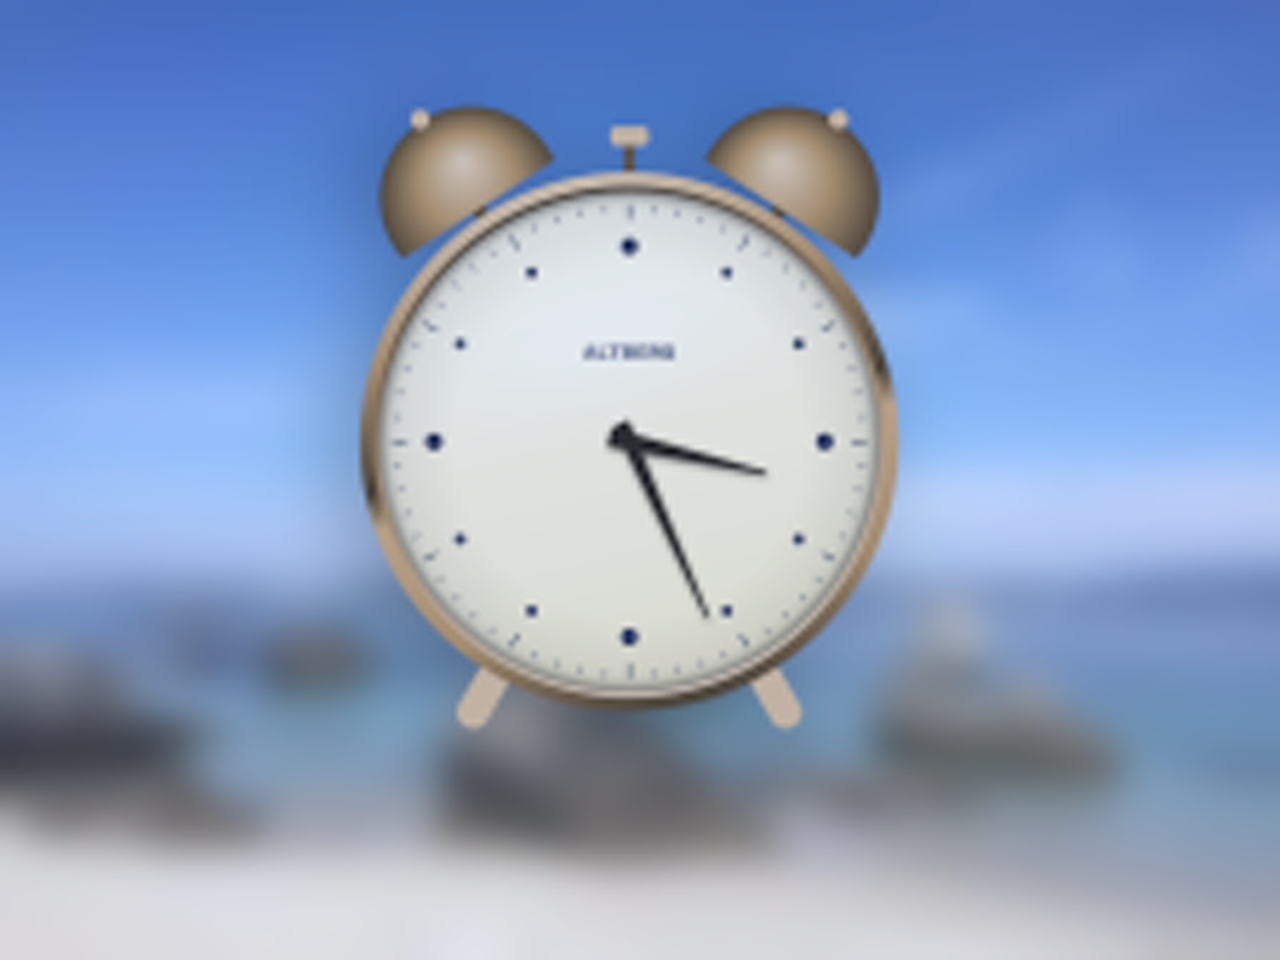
3:26
